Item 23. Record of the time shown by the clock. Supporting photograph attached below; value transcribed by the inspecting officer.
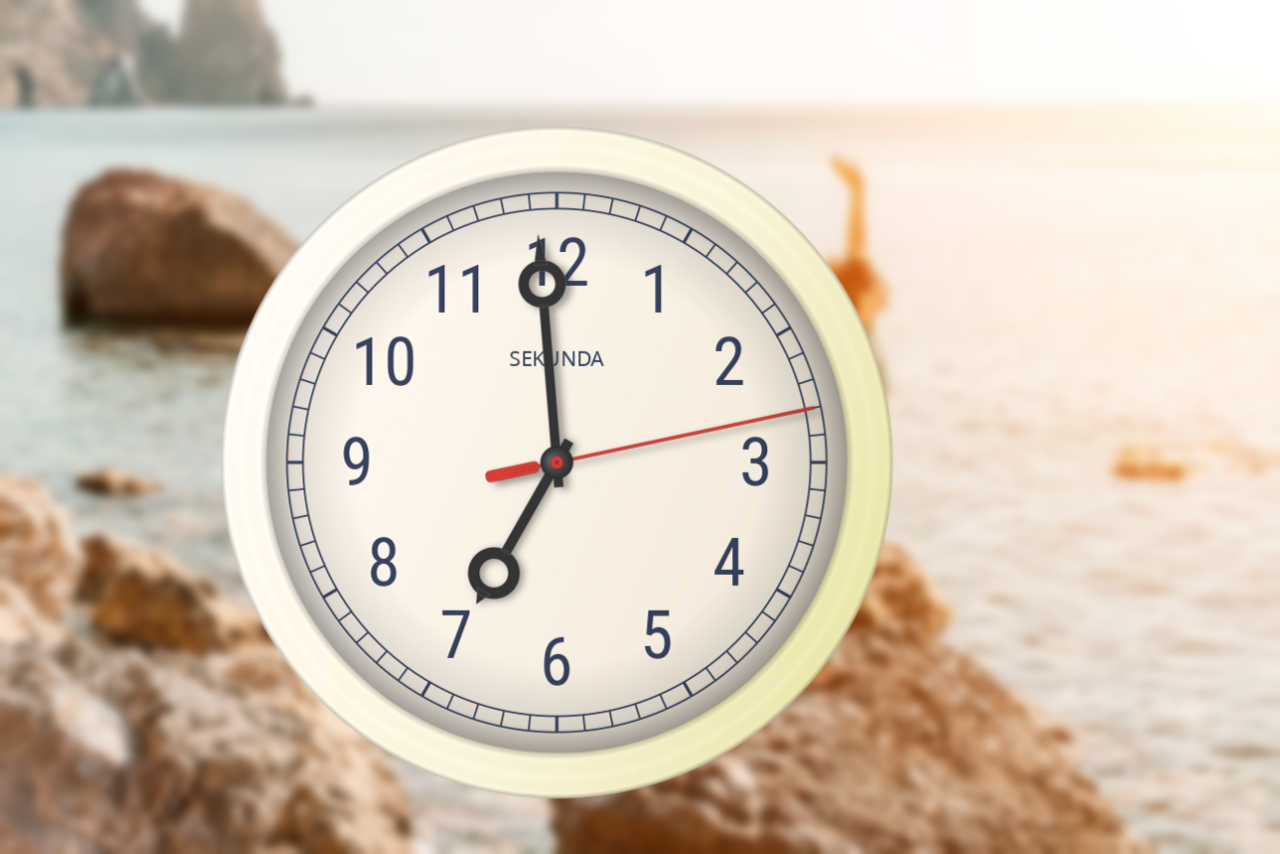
6:59:13
